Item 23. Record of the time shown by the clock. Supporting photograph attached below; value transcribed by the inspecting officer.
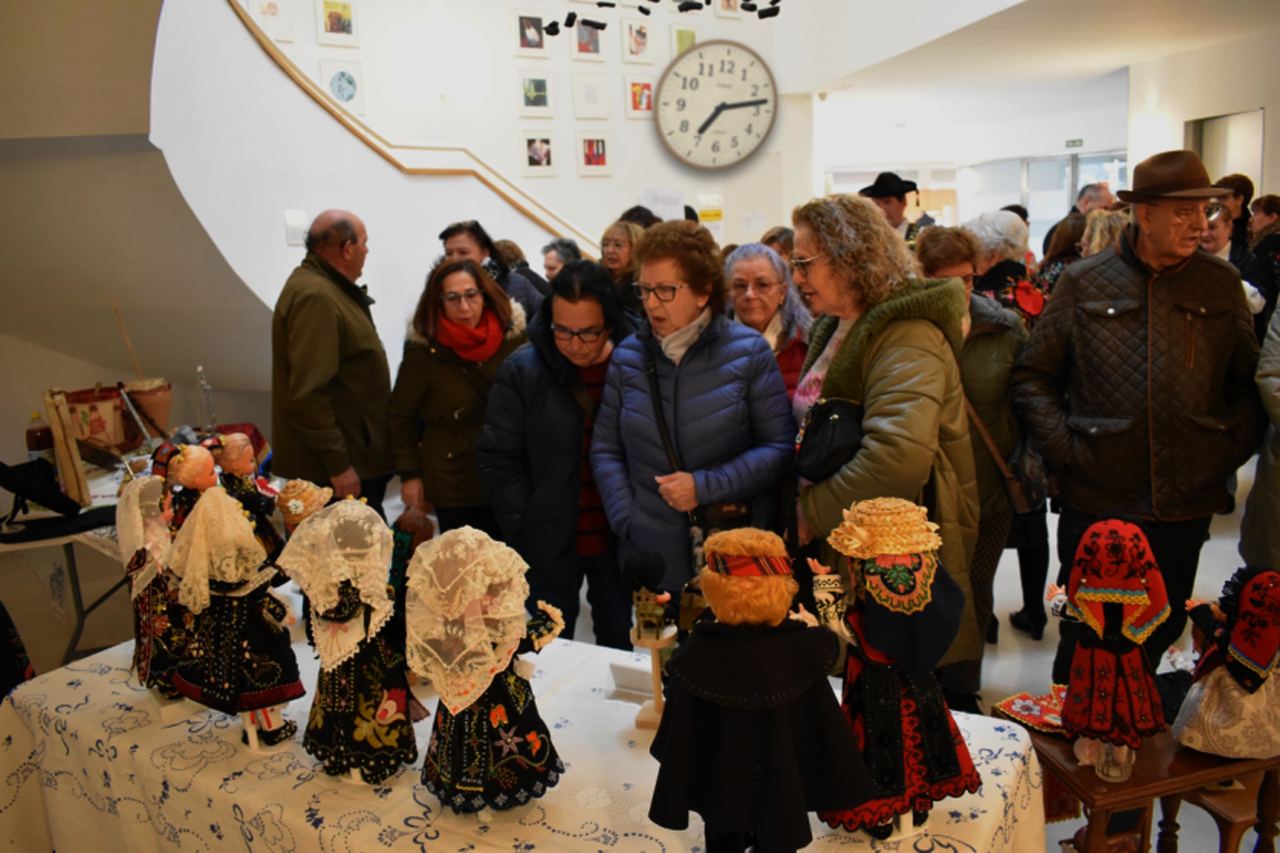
7:13
